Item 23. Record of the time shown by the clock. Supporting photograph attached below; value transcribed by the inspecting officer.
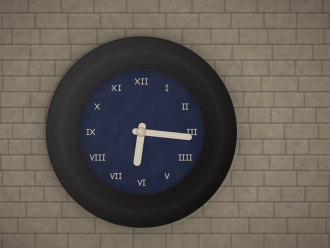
6:16
